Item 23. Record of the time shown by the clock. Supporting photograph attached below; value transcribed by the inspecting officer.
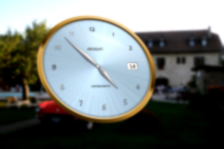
4:53
